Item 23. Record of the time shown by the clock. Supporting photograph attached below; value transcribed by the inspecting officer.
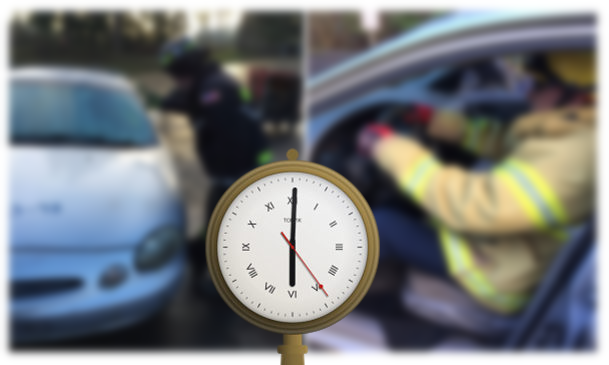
6:00:24
